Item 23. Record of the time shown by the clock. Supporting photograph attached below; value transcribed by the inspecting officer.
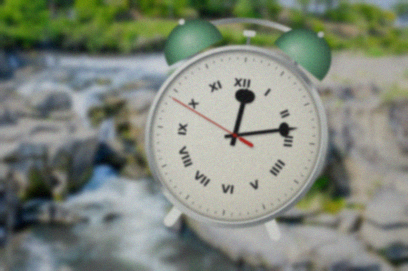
12:12:49
